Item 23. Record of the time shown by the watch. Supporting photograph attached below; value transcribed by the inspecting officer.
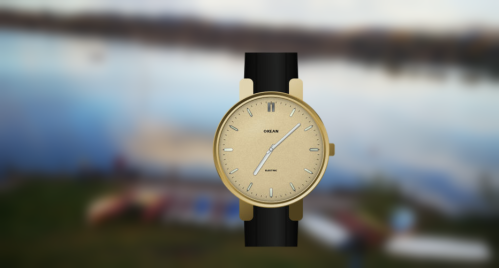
7:08
